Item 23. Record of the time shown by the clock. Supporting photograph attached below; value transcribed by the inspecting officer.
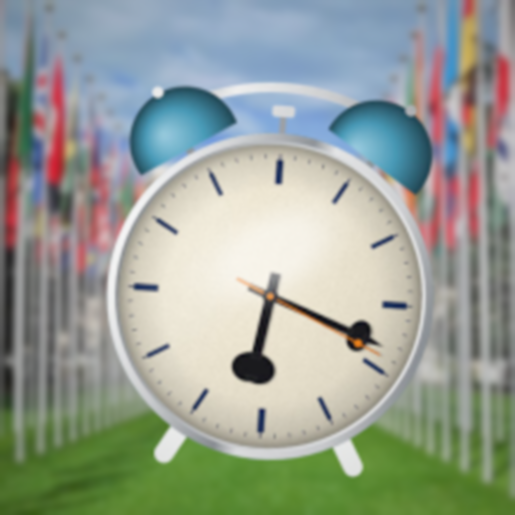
6:18:19
